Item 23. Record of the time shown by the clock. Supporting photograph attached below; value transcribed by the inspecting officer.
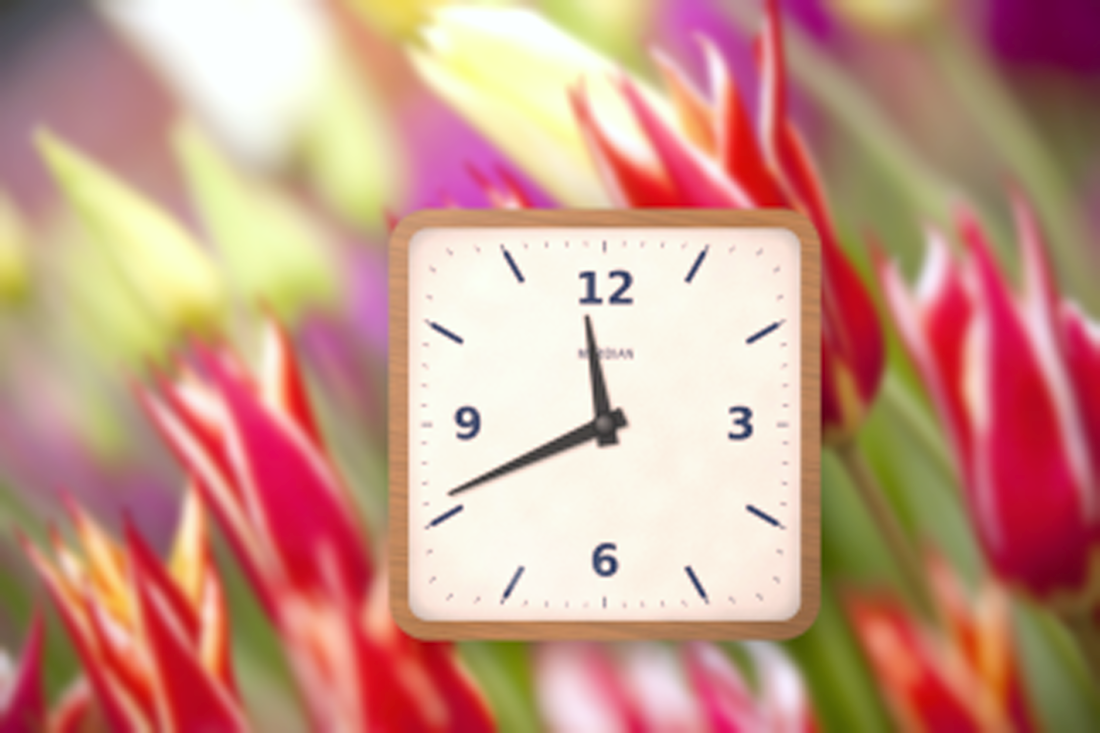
11:41
